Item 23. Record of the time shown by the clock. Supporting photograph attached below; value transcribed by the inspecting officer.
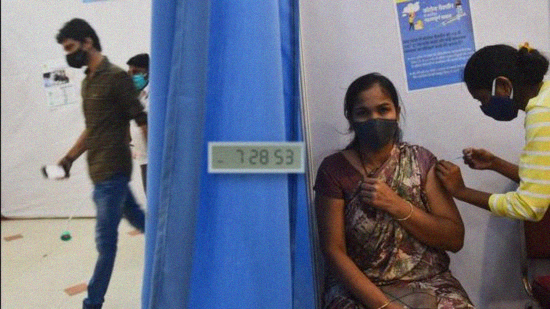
7:28:53
